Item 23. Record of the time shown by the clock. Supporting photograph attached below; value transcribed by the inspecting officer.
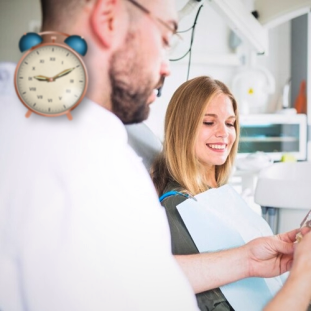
9:10
